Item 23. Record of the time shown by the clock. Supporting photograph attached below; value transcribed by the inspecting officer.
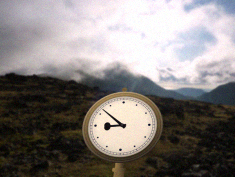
8:52
